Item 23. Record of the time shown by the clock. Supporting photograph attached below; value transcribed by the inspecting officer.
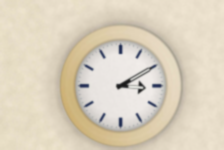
3:10
